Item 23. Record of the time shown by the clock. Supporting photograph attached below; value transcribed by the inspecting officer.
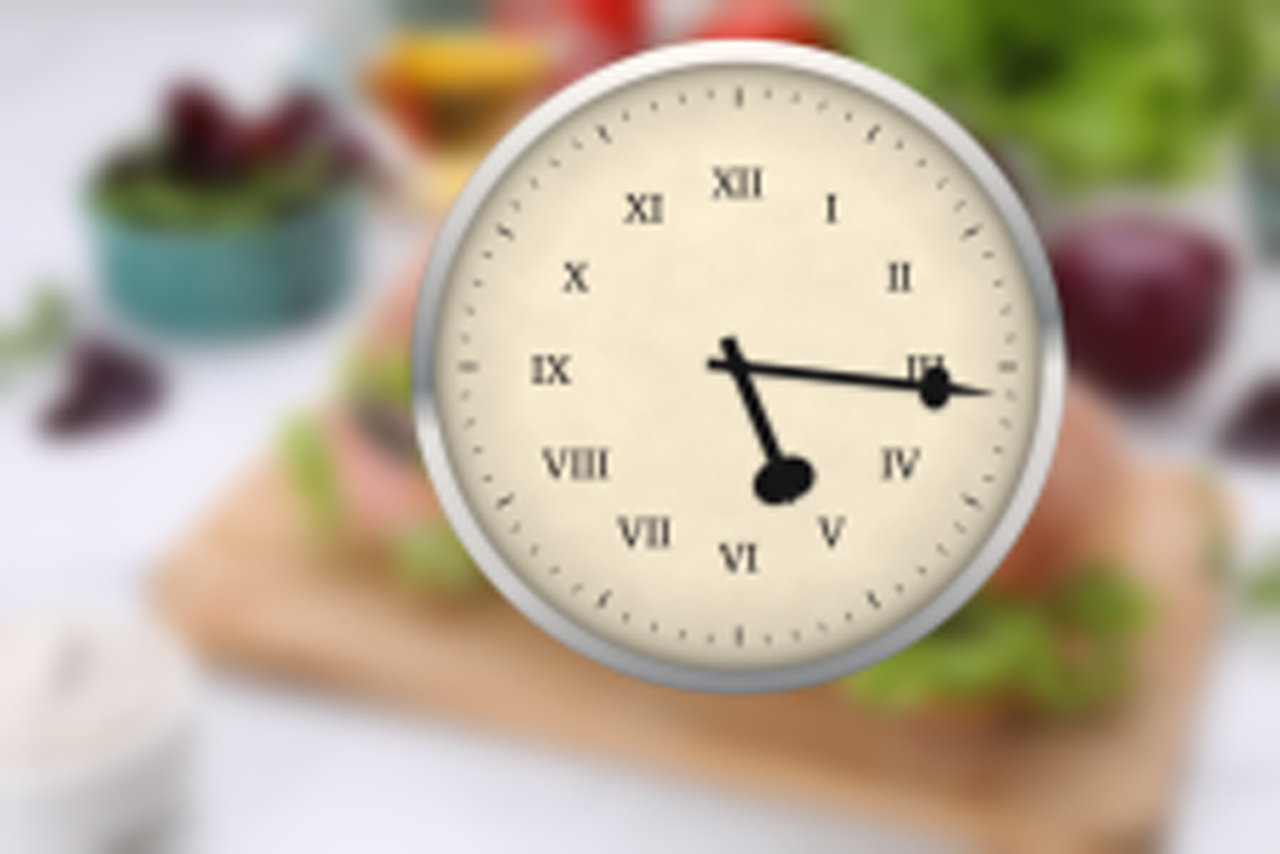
5:16
